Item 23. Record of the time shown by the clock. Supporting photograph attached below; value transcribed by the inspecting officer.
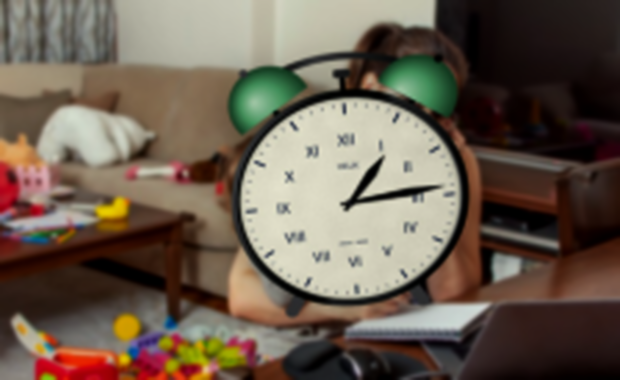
1:14
